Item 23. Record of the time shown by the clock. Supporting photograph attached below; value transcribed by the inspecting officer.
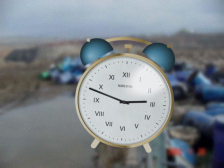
2:48
